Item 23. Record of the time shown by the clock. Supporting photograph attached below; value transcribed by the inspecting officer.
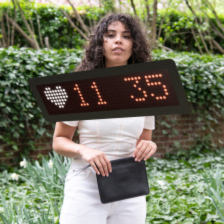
11:35
